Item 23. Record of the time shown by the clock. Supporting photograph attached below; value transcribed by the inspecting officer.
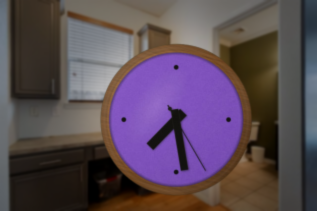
7:28:25
